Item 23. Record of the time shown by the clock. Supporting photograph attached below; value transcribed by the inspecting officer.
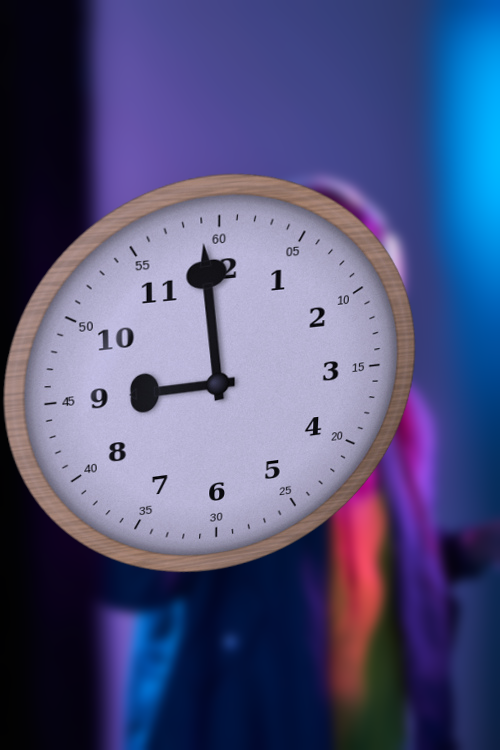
8:59
